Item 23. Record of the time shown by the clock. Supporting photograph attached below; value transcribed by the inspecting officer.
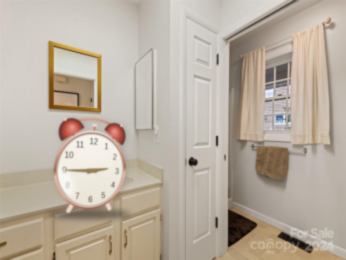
2:45
